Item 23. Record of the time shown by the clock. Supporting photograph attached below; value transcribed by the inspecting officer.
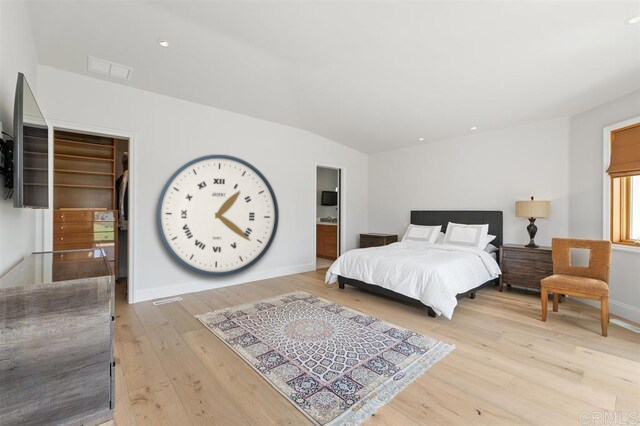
1:21
